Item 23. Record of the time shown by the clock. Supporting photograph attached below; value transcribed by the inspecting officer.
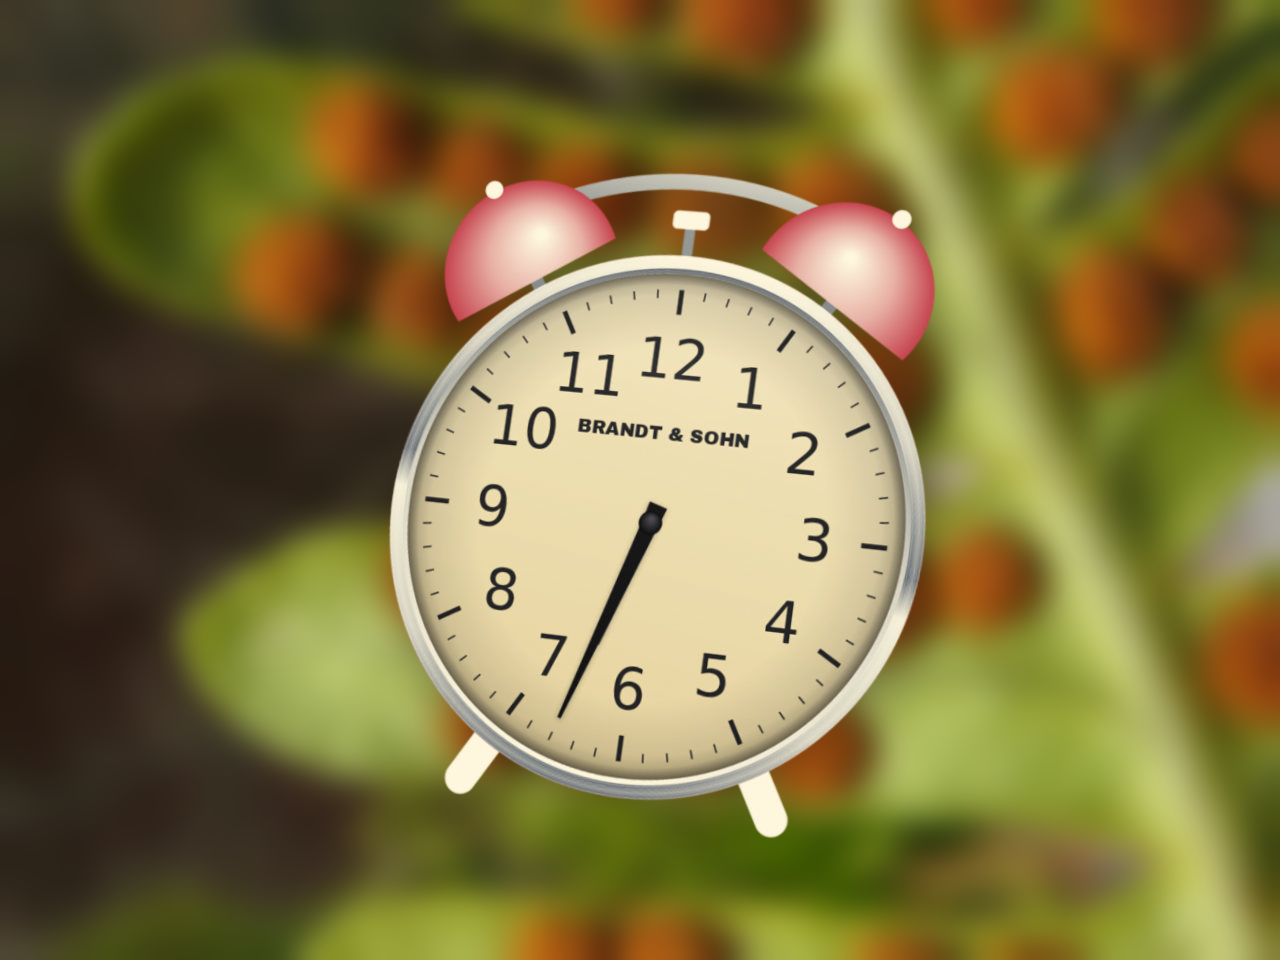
6:33
